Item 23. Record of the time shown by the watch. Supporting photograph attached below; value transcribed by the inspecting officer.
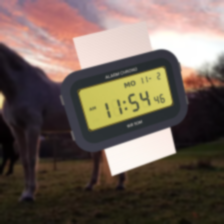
11:54
